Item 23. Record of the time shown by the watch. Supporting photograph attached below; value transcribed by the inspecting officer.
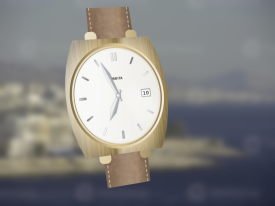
6:56
